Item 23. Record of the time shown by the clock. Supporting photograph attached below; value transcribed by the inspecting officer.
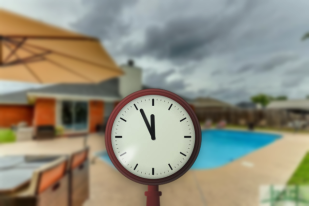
11:56
